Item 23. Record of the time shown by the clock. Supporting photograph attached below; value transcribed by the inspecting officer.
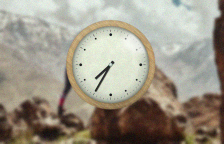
7:35
